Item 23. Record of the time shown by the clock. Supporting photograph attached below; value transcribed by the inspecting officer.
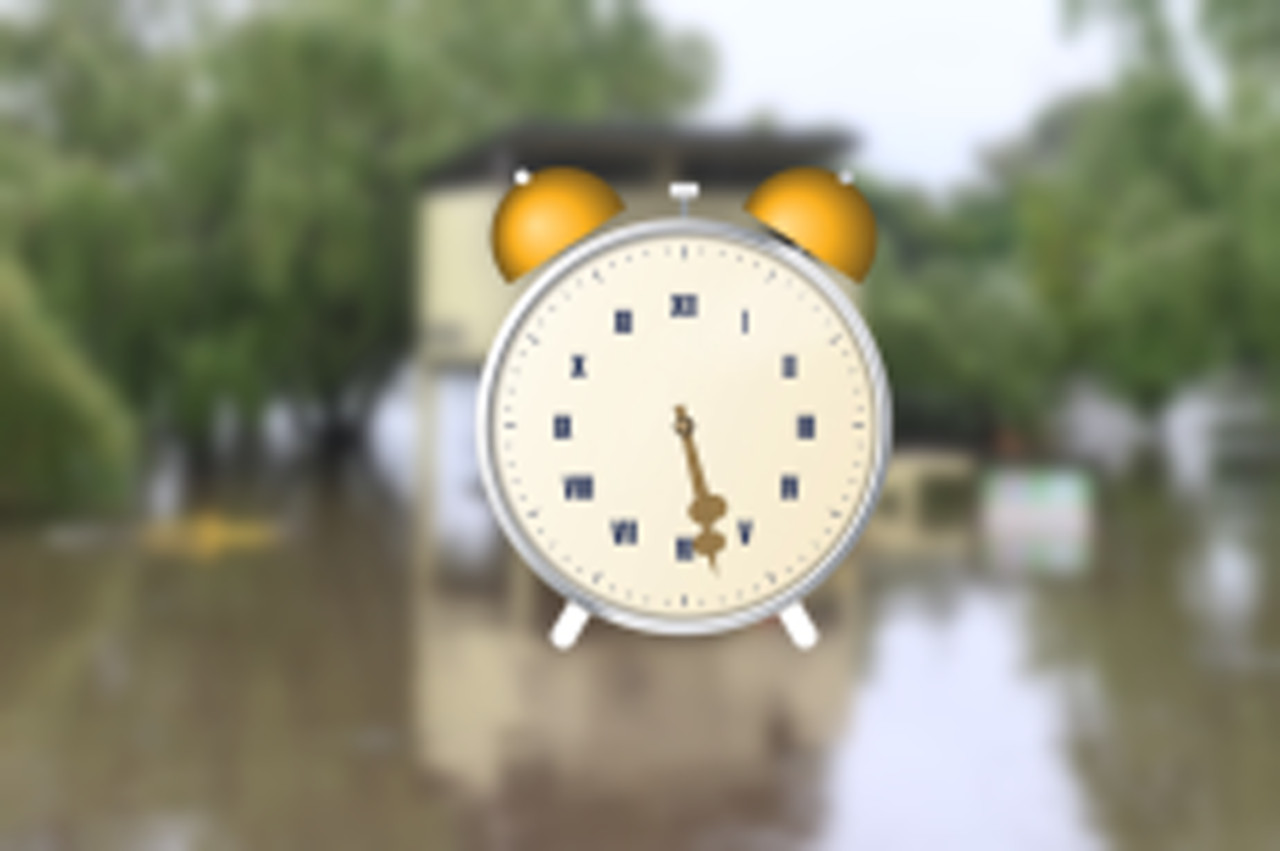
5:28
